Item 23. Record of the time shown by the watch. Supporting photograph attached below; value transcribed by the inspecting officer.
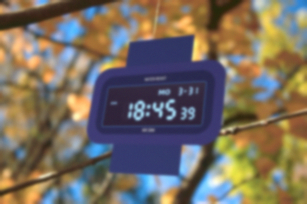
18:45
